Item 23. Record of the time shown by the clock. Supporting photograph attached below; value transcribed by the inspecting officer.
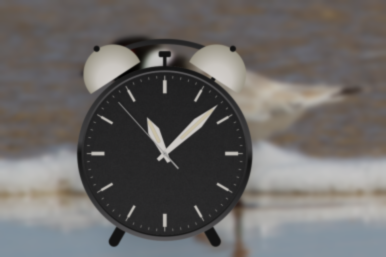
11:07:53
